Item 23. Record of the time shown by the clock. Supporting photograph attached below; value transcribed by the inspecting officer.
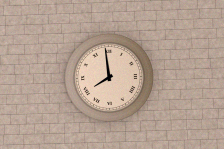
7:59
